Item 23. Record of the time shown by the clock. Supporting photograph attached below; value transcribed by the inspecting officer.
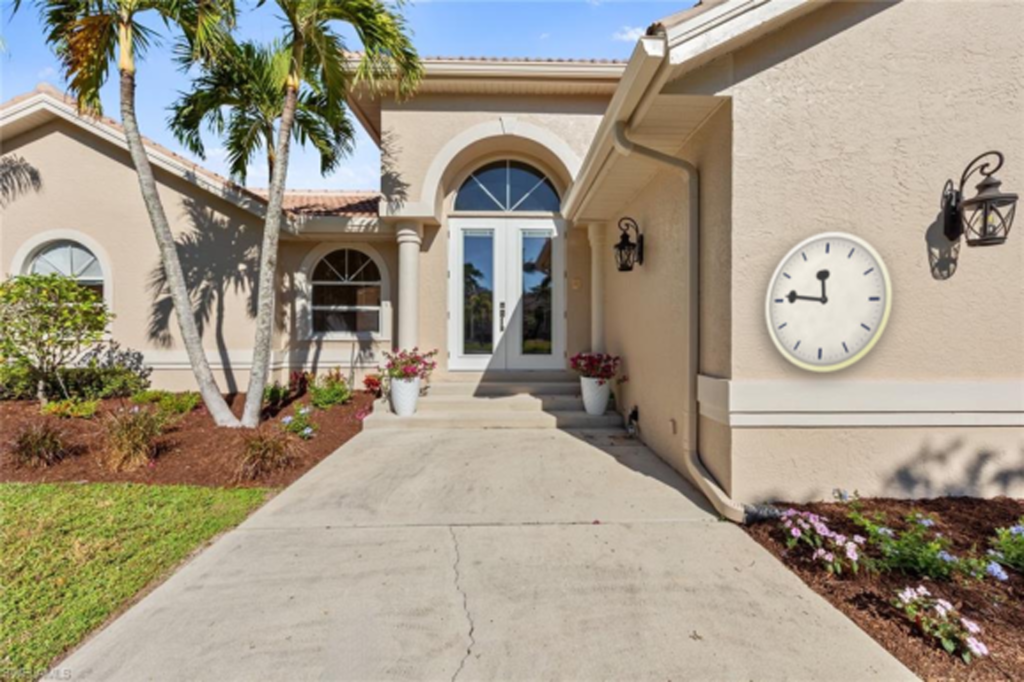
11:46
